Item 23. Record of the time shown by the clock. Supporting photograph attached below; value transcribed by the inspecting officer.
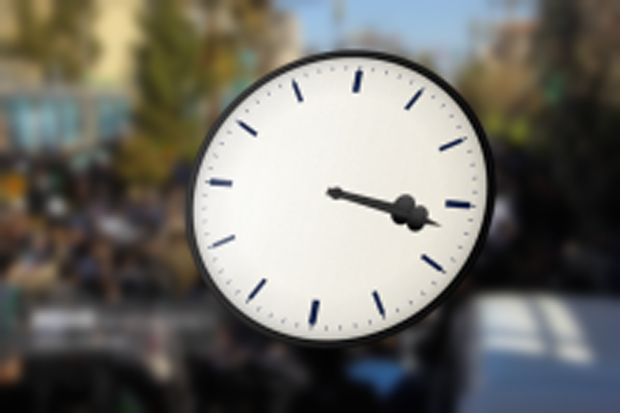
3:17
